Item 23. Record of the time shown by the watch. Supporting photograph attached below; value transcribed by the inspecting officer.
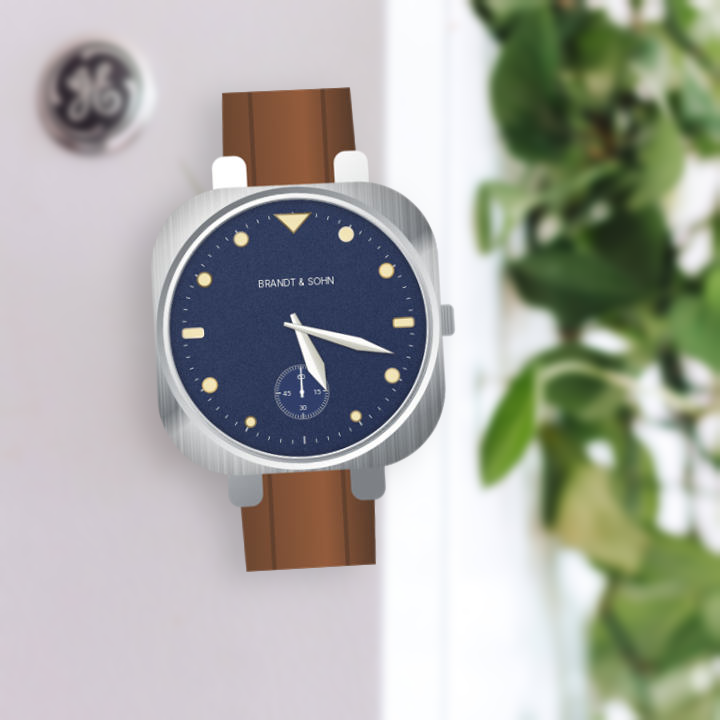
5:18
